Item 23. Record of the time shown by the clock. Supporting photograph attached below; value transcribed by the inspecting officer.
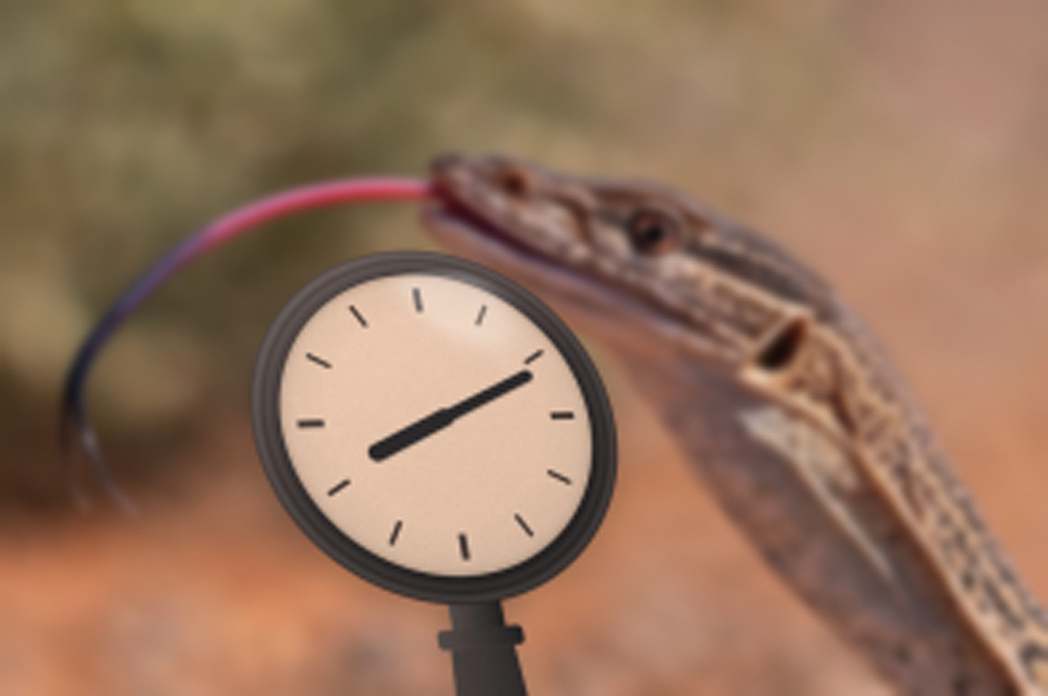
8:11
